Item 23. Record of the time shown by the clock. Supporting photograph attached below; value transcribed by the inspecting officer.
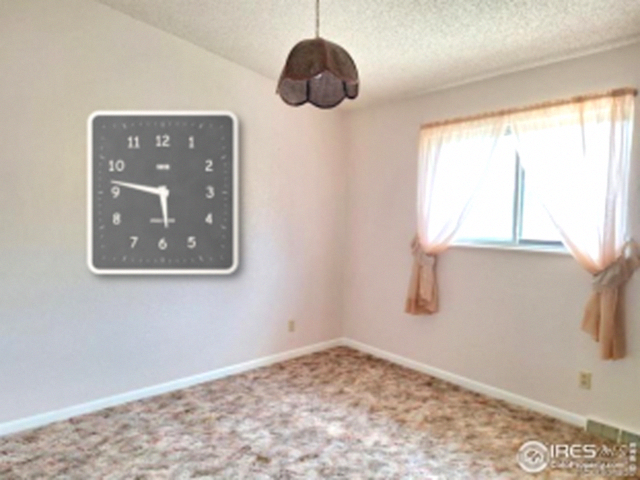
5:47
